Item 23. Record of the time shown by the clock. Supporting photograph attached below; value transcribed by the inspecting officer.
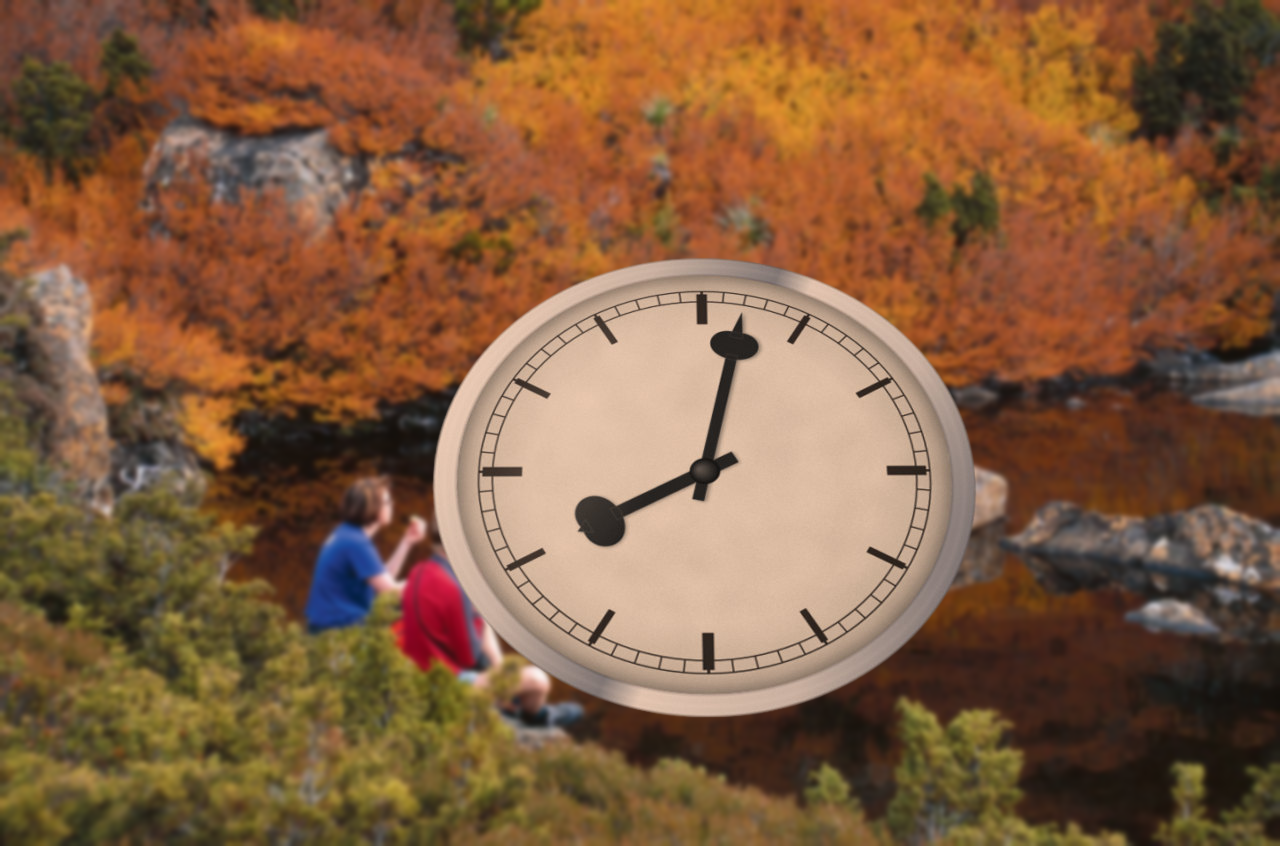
8:02
